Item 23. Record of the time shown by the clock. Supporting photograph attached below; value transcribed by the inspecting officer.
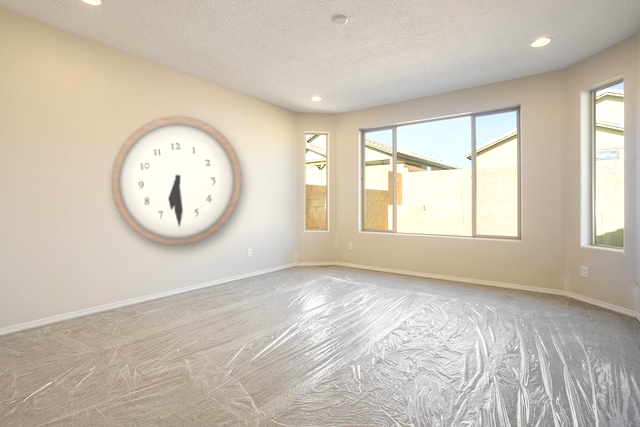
6:30
